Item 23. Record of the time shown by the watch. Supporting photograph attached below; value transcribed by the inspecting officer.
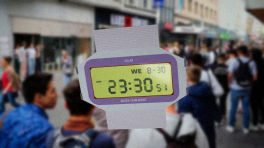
23:30:51
